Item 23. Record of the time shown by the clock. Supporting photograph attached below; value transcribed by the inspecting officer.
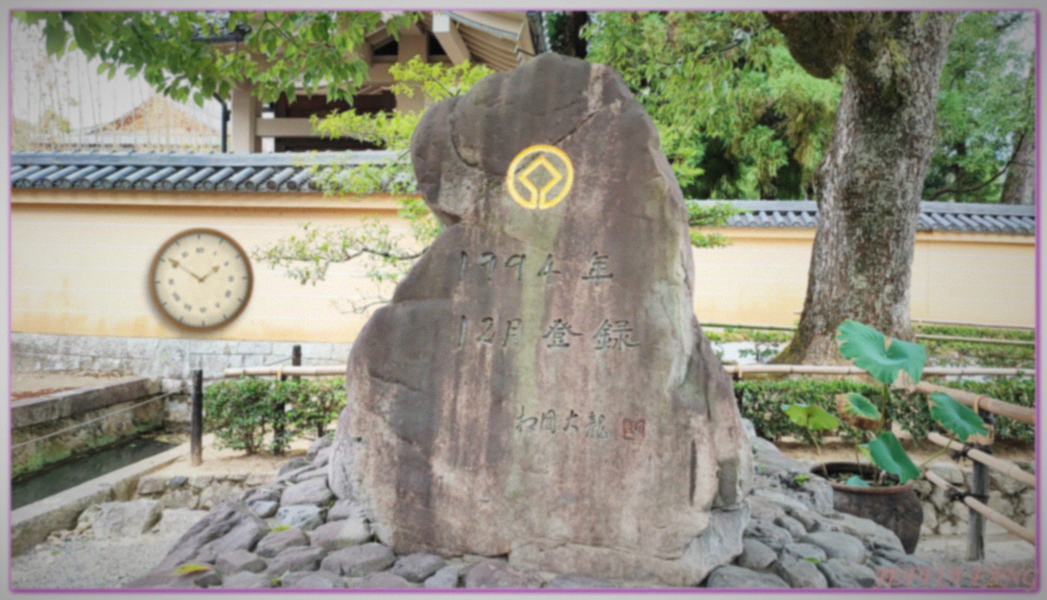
1:51
